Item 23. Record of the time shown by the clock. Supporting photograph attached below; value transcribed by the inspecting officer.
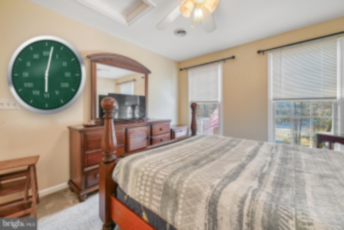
6:02
